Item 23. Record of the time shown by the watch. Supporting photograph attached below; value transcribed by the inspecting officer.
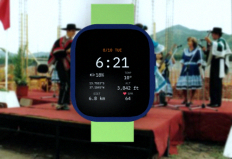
6:21
